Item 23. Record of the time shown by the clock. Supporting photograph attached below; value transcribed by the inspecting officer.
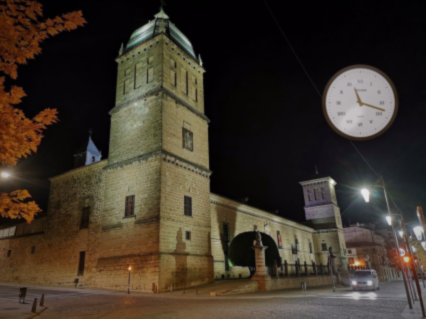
11:18
